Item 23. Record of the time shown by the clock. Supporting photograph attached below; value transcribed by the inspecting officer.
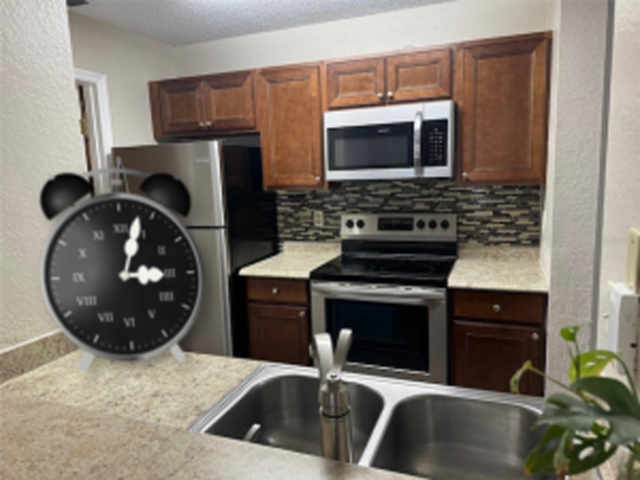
3:03
